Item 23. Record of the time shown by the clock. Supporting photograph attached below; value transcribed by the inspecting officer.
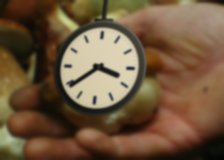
3:39
